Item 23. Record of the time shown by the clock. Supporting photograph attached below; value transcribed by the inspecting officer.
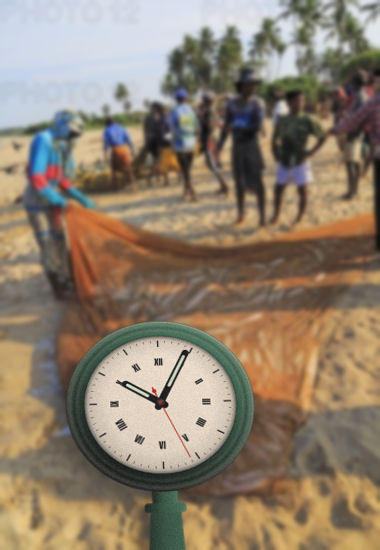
10:04:26
